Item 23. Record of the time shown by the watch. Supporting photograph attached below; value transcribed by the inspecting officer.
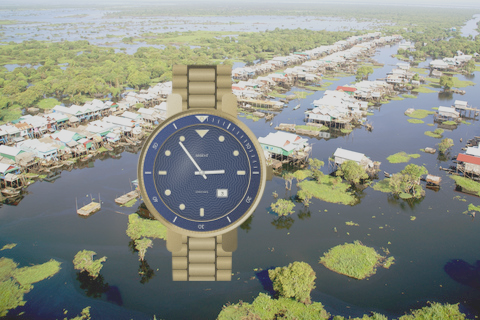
2:54
